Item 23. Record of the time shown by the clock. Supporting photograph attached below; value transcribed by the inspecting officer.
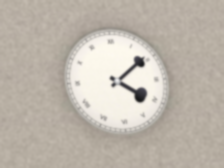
4:09
